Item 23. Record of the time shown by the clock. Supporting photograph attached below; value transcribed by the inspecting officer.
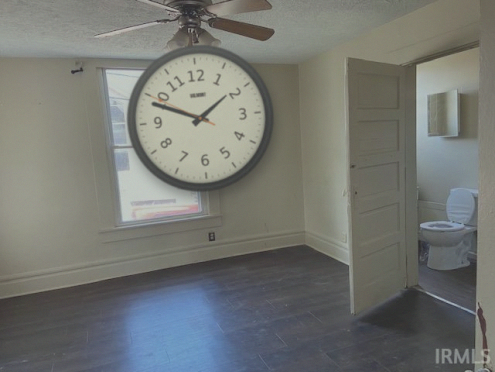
1:48:50
